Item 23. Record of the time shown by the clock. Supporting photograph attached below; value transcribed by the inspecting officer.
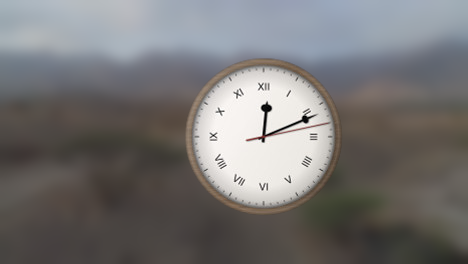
12:11:13
